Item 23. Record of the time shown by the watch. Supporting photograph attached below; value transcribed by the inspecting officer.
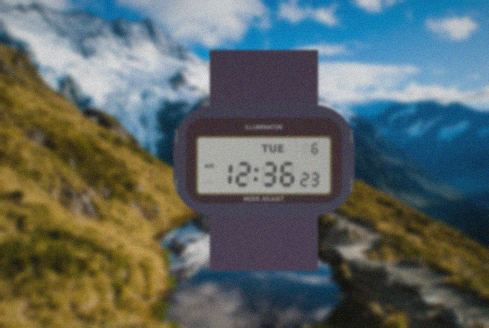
12:36:23
